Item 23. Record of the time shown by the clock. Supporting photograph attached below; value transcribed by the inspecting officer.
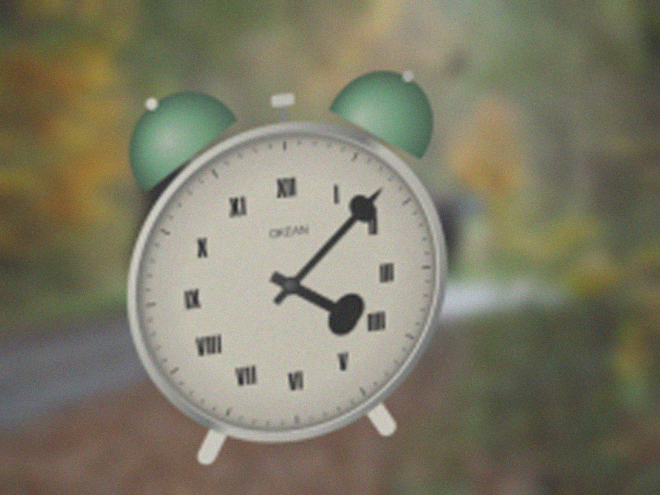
4:08
